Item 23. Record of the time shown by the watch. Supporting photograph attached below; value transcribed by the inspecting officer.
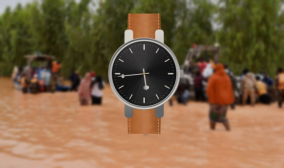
5:44
